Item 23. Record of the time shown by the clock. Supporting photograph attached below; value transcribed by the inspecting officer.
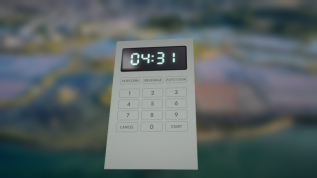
4:31
